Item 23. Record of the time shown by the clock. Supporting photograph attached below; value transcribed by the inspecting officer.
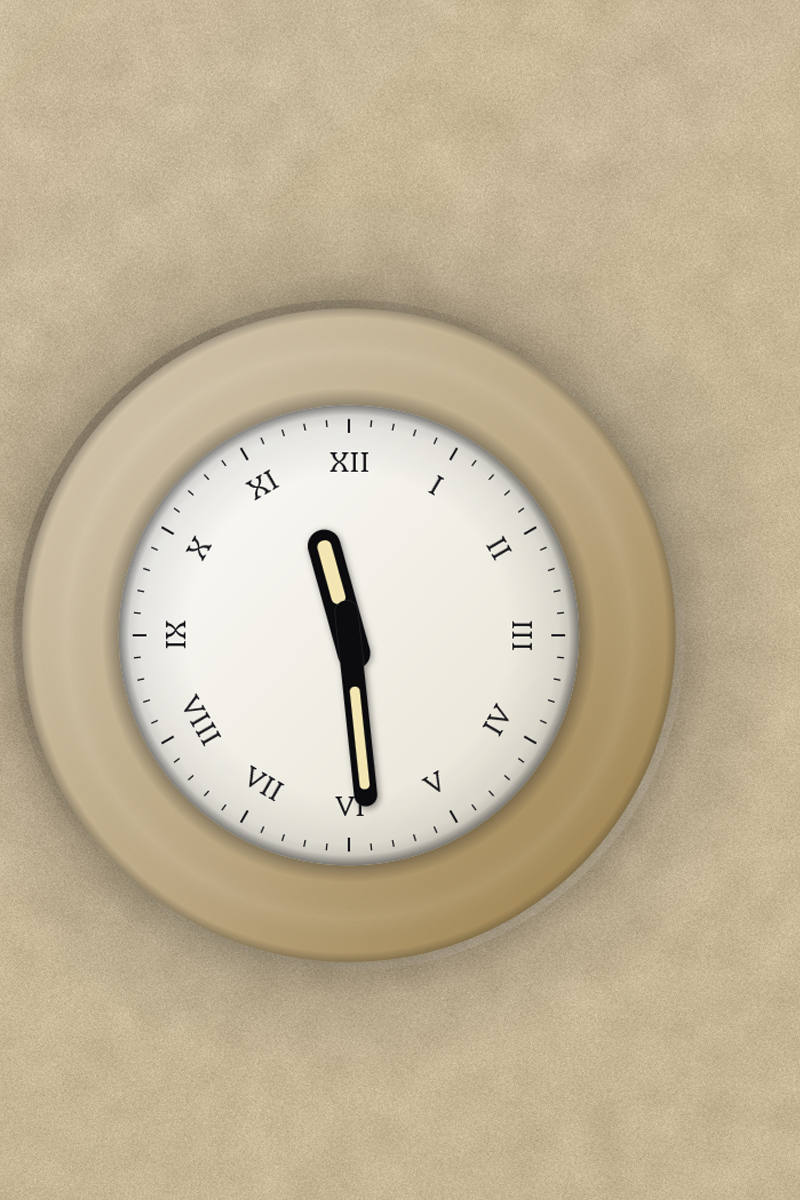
11:29
